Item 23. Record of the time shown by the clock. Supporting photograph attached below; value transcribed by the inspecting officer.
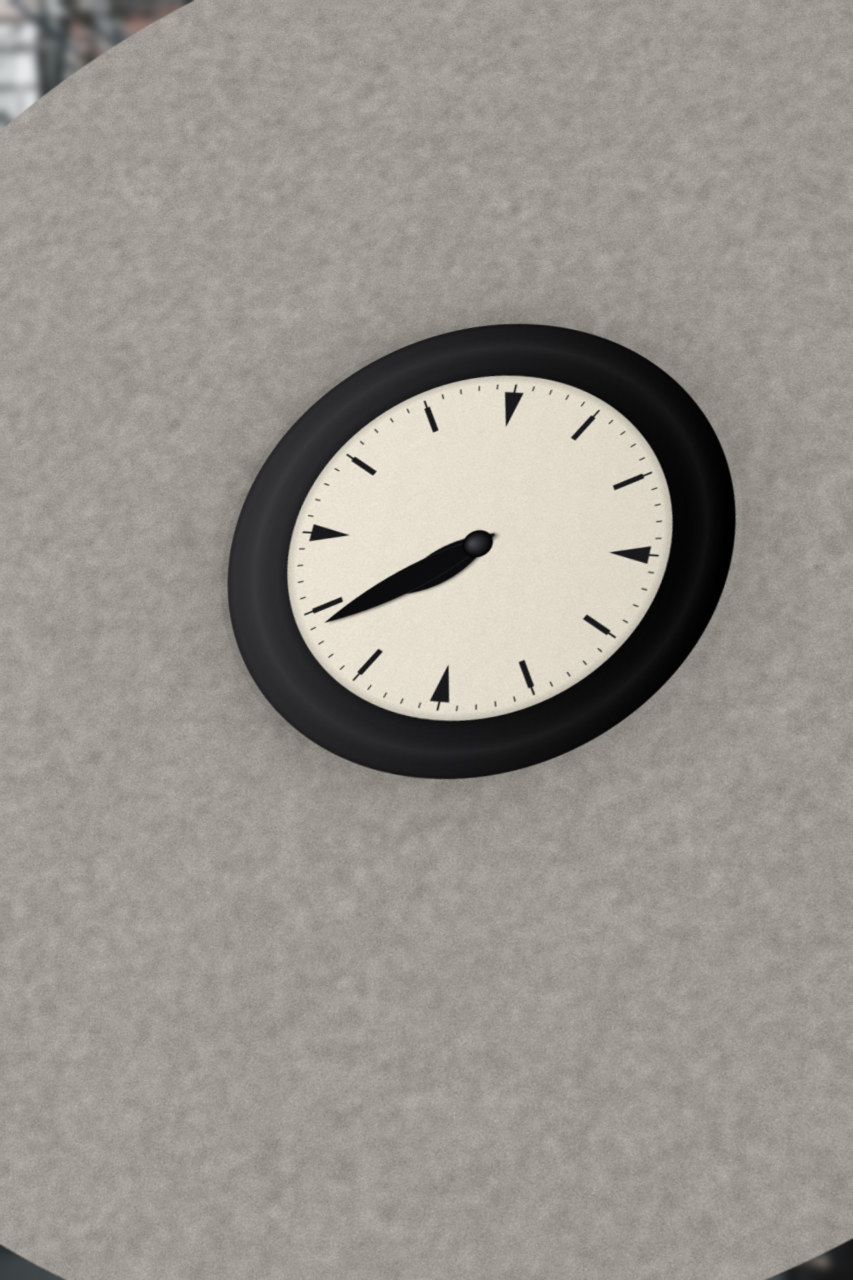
7:39
